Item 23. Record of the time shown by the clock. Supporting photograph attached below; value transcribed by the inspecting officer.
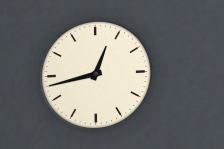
12:43
